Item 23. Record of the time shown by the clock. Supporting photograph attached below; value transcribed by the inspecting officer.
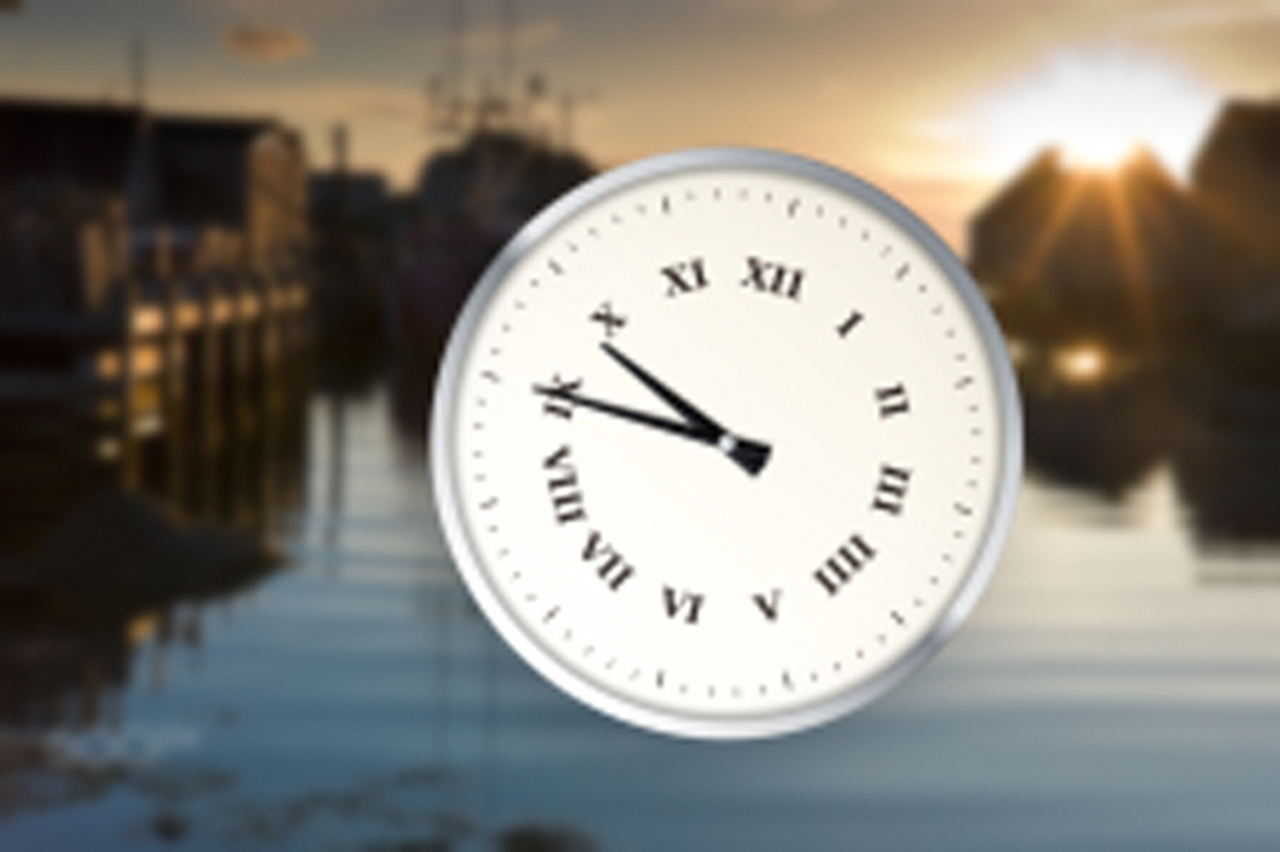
9:45
